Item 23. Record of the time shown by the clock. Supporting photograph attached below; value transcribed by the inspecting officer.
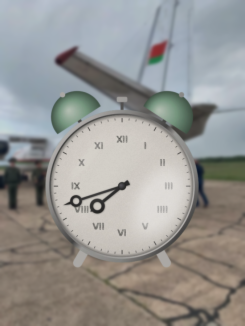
7:42
